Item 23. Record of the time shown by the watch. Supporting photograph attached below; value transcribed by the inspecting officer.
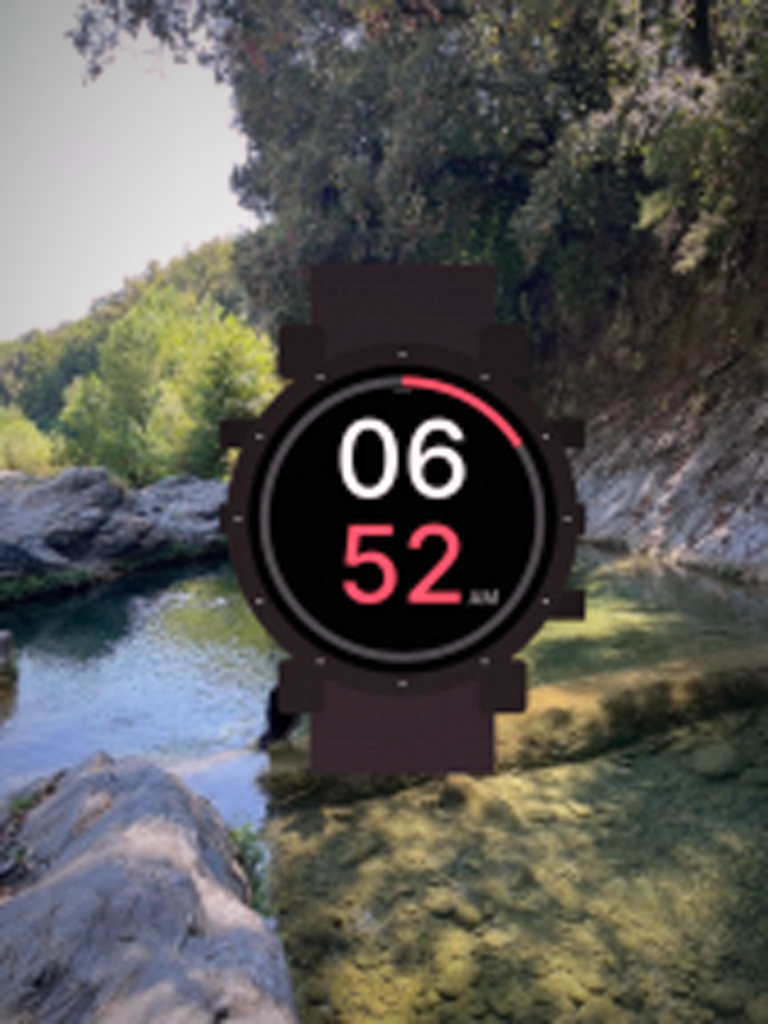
6:52
